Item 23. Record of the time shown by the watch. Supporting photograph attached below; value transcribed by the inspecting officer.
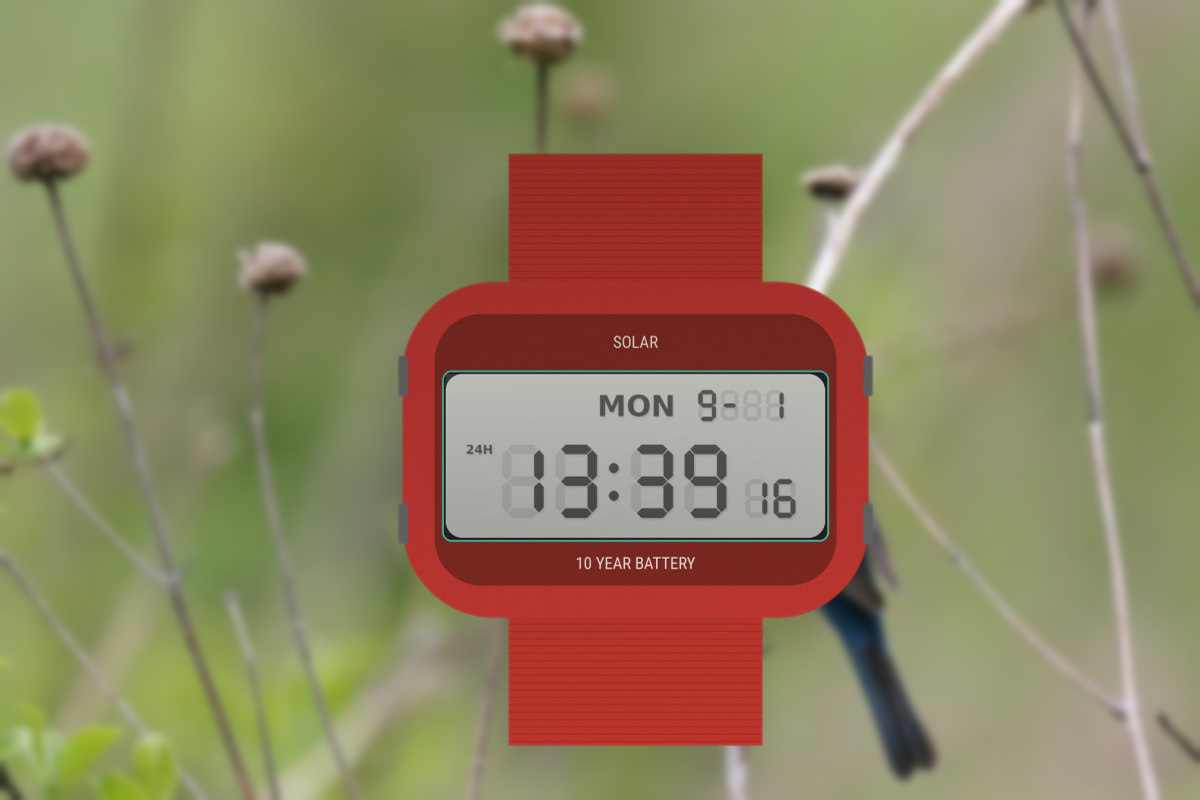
13:39:16
